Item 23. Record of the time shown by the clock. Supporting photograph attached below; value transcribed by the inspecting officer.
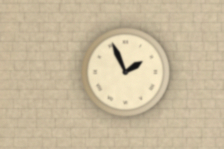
1:56
